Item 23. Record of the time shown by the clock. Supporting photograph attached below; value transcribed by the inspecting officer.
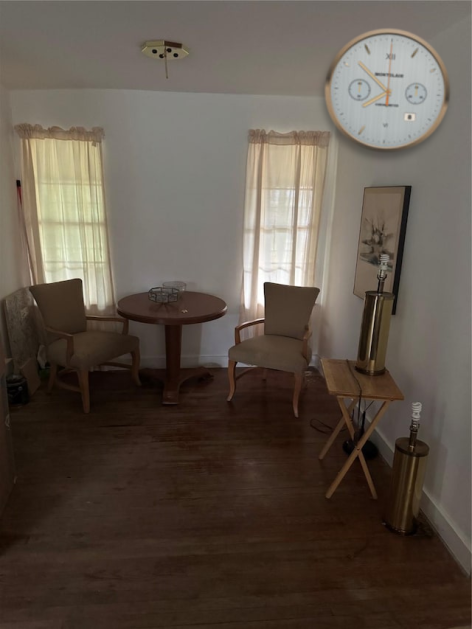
7:52
